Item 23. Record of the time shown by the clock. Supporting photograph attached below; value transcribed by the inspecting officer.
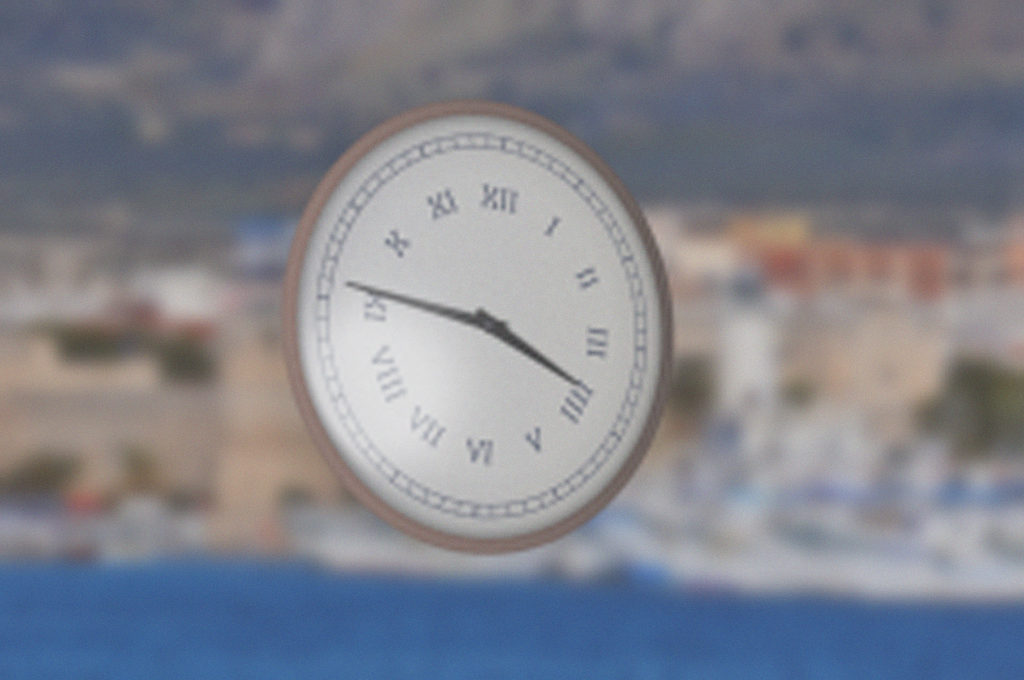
3:46
